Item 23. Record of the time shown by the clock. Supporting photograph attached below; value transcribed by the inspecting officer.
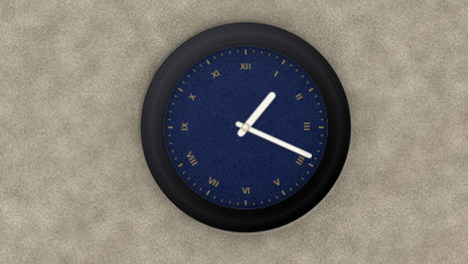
1:19
